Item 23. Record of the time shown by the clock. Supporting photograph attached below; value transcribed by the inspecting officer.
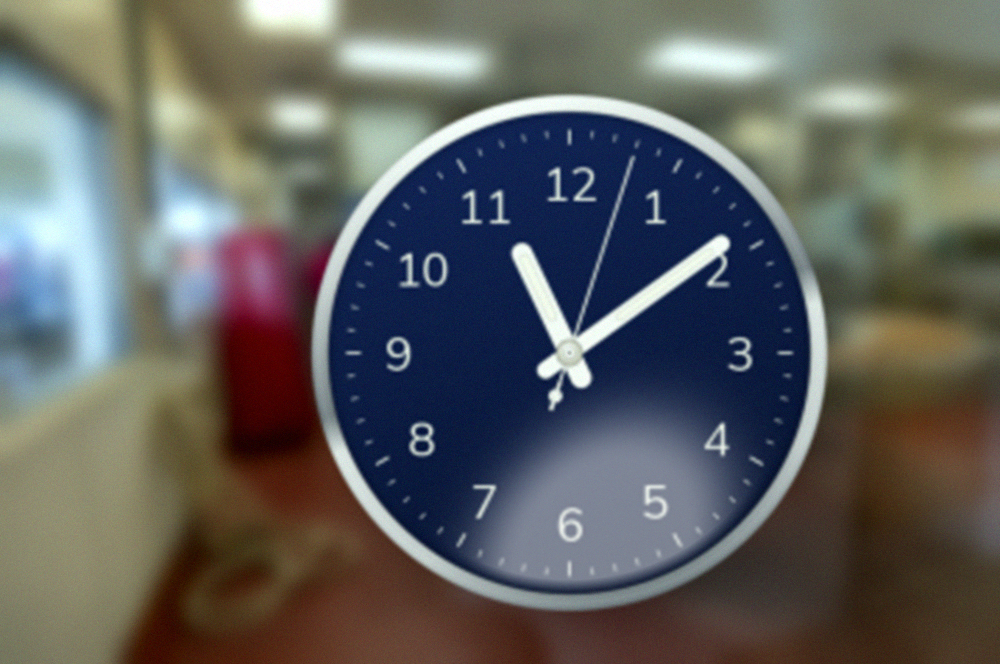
11:09:03
